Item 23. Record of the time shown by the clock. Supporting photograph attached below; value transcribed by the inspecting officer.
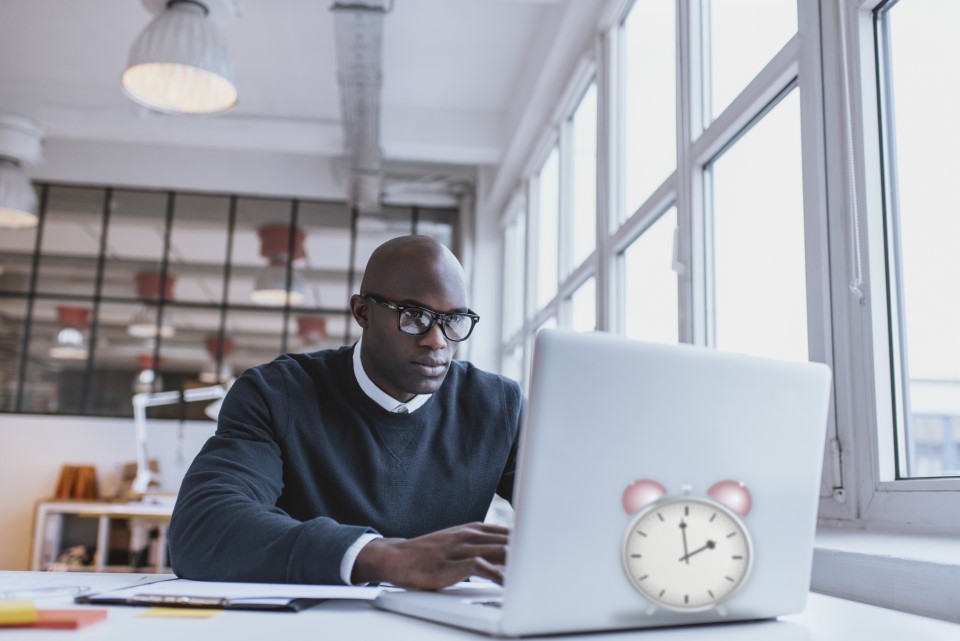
1:59
